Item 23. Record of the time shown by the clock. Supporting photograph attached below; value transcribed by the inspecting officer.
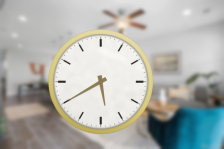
5:40
